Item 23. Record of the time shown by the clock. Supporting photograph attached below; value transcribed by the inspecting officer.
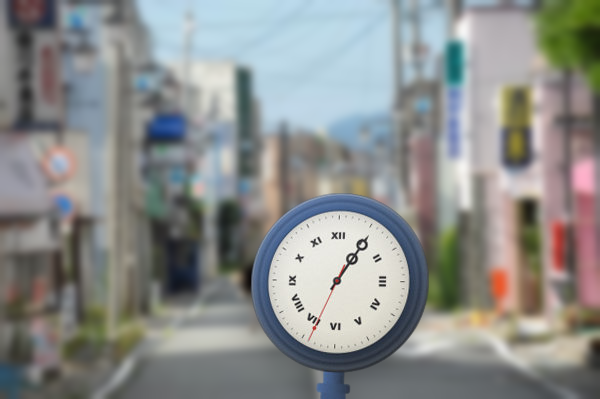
1:05:34
